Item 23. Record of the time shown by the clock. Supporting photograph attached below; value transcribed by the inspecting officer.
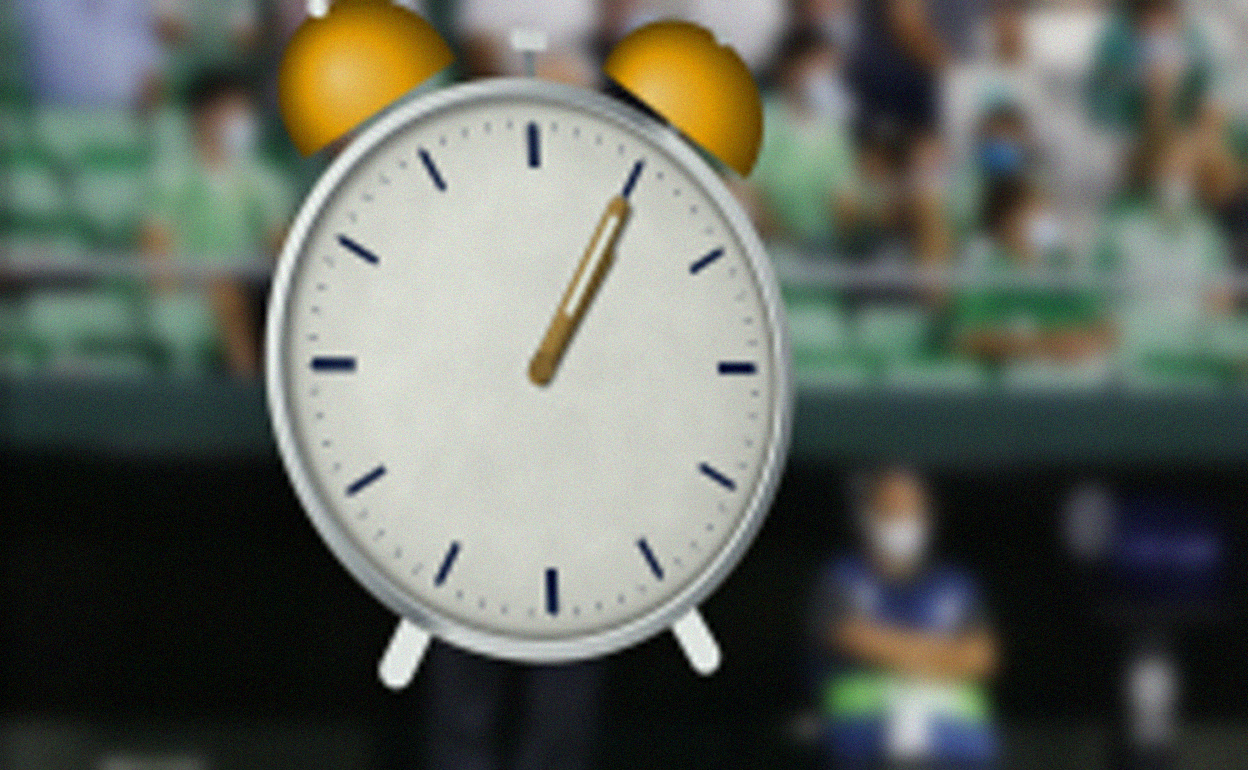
1:05
